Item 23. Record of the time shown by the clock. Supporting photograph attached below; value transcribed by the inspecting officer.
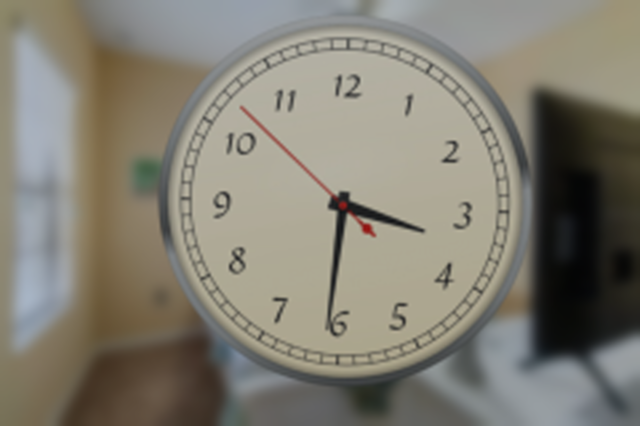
3:30:52
